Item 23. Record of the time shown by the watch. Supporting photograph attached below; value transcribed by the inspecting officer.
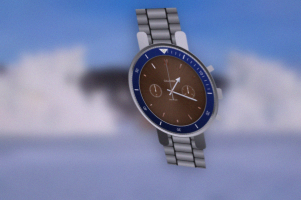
1:18
